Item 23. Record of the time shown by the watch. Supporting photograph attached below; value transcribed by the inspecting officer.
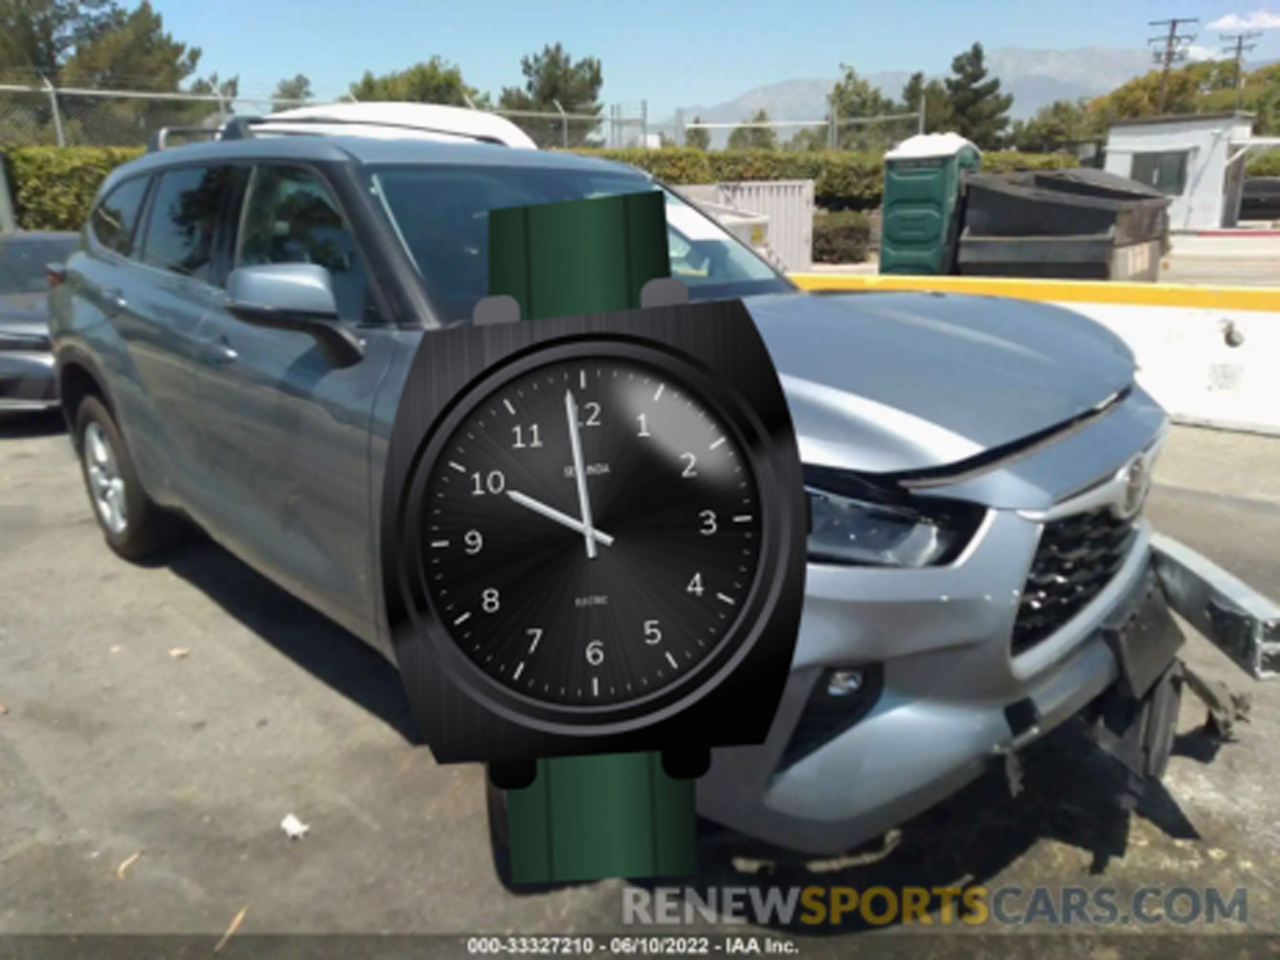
9:59
